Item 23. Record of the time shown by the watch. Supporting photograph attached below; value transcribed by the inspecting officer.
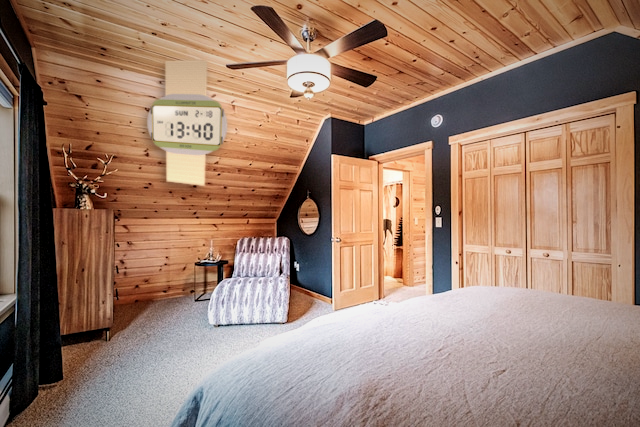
13:40
